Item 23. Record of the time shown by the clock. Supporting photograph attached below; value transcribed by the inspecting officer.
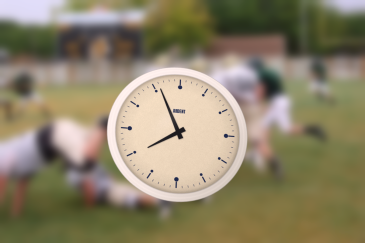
7:56
